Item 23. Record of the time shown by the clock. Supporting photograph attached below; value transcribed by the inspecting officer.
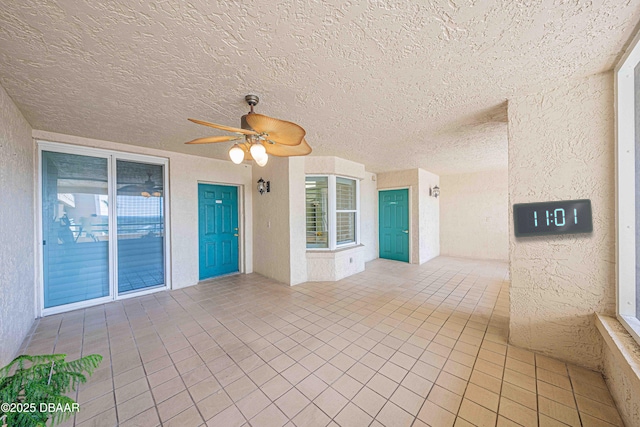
11:01
